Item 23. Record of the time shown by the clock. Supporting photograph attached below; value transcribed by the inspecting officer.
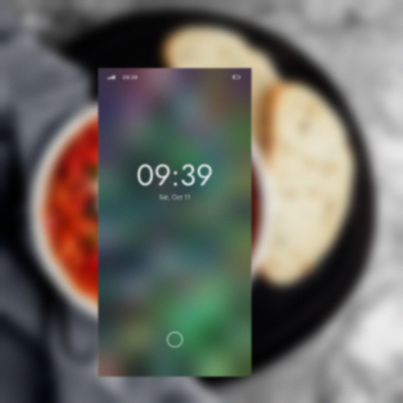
9:39
